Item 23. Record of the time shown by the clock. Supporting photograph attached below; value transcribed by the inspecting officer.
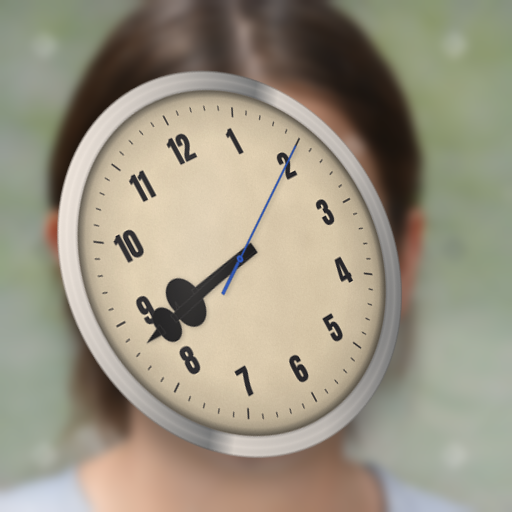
8:43:10
